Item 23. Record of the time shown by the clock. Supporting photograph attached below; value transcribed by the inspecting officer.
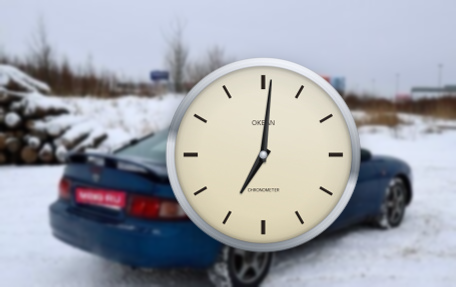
7:01
